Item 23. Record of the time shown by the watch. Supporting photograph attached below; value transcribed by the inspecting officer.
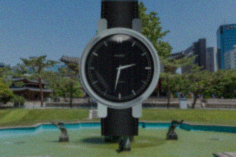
2:32
